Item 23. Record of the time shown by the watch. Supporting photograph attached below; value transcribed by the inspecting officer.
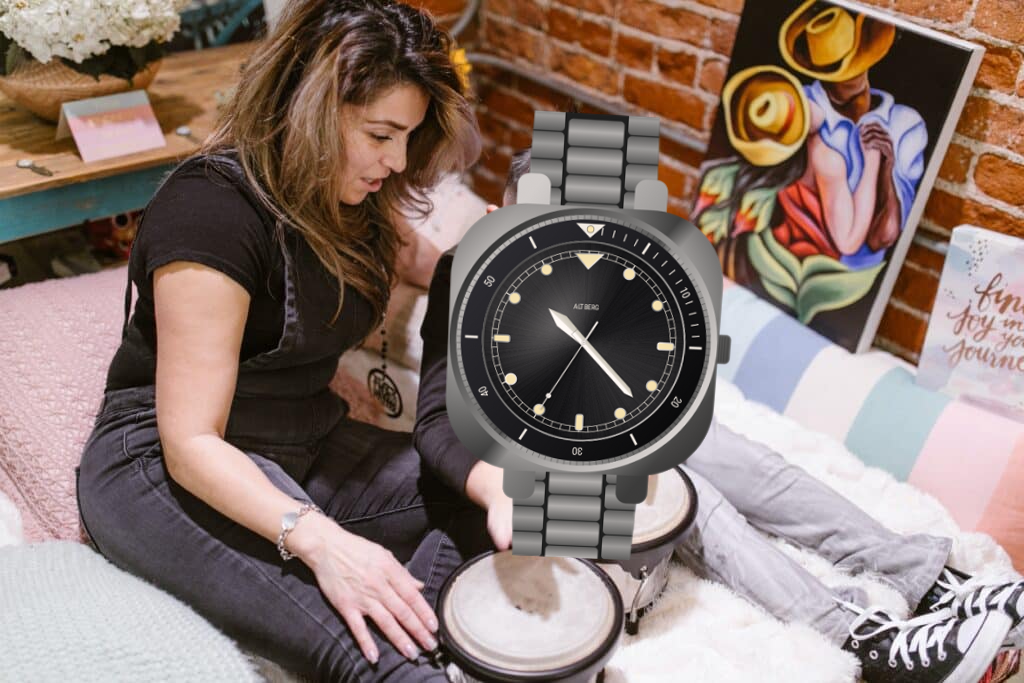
10:22:35
